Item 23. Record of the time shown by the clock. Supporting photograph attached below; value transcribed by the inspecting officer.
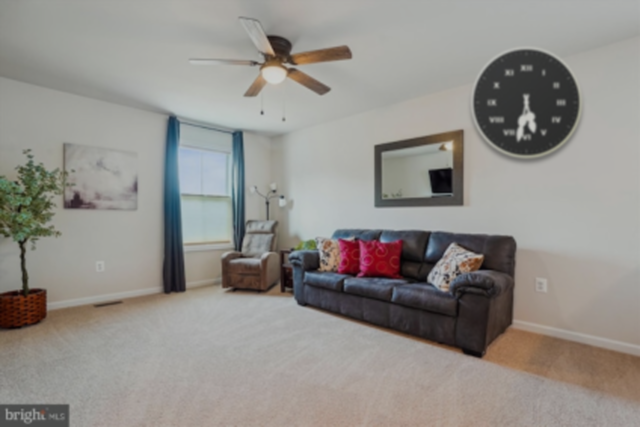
5:32
